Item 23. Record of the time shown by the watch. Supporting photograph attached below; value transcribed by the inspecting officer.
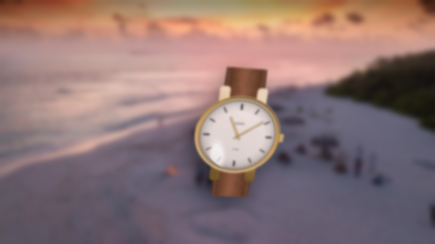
11:09
